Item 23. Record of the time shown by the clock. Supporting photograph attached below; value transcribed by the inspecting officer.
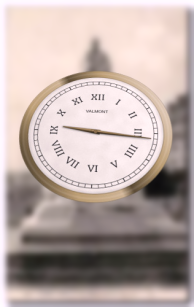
9:16
